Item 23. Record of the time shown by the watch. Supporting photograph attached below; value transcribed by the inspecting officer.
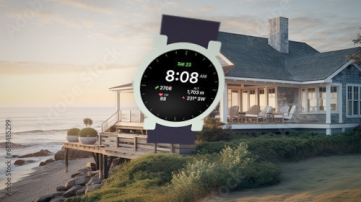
8:08
